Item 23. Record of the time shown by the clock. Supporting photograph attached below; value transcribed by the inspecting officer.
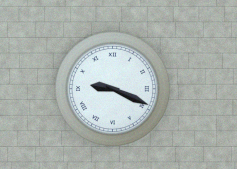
9:19
